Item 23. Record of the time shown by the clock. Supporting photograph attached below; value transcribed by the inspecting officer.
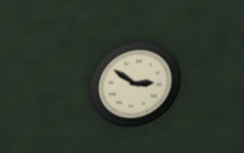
2:50
